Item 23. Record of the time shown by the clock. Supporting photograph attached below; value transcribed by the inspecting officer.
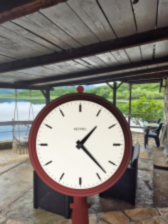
1:23
